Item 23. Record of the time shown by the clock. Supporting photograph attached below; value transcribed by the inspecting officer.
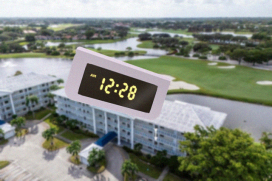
12:28
